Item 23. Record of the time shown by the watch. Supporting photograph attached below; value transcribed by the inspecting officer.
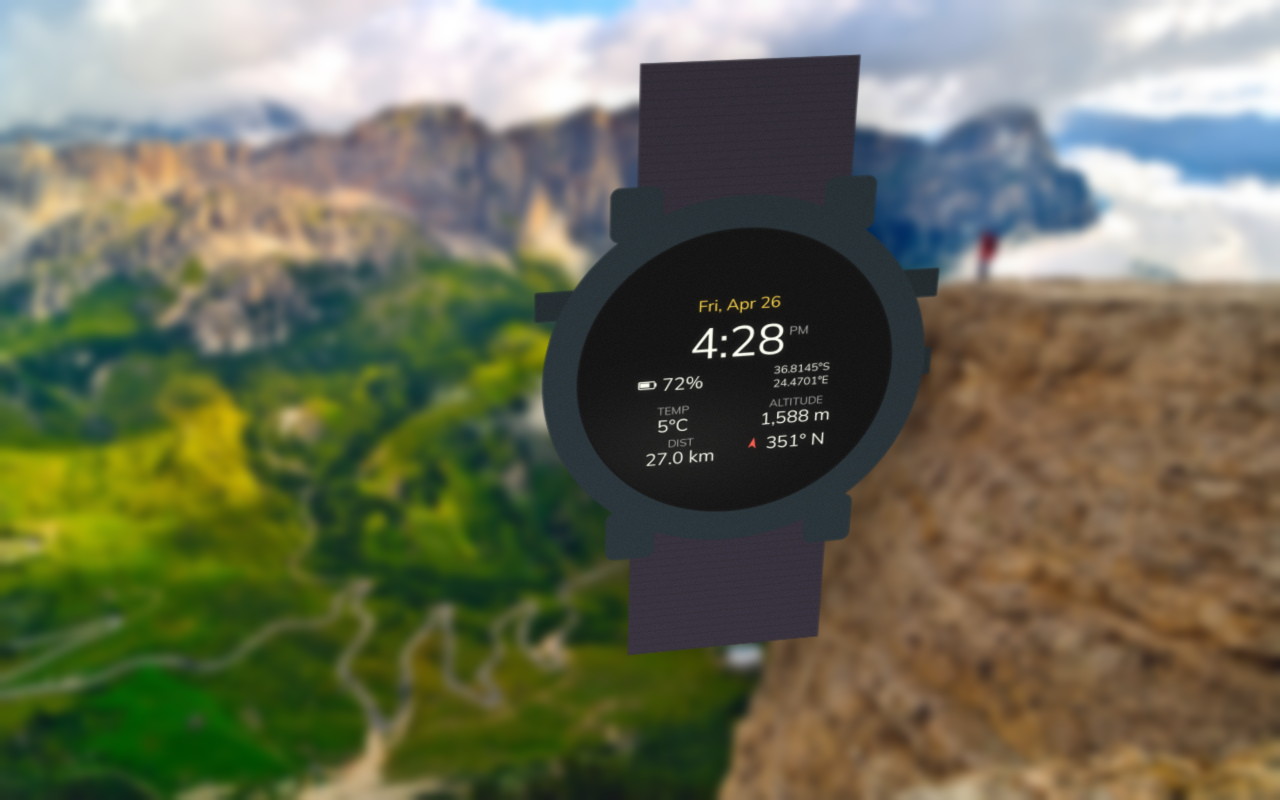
4:28
